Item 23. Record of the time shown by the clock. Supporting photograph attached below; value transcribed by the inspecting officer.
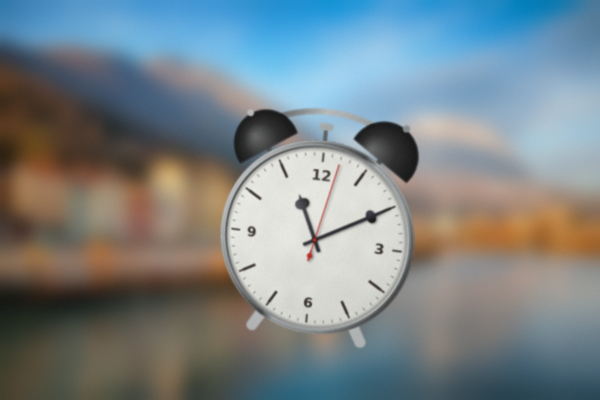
11:10:02
